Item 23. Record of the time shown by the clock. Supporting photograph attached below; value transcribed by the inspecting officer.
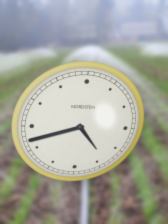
4:42
